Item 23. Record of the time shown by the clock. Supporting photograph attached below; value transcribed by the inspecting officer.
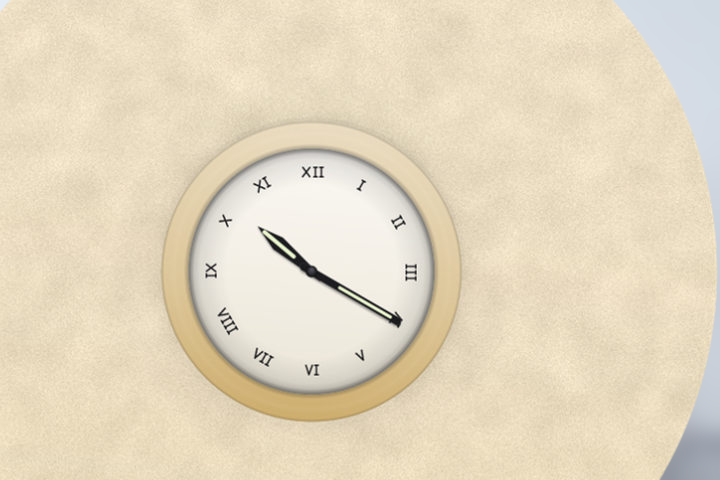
10:20
